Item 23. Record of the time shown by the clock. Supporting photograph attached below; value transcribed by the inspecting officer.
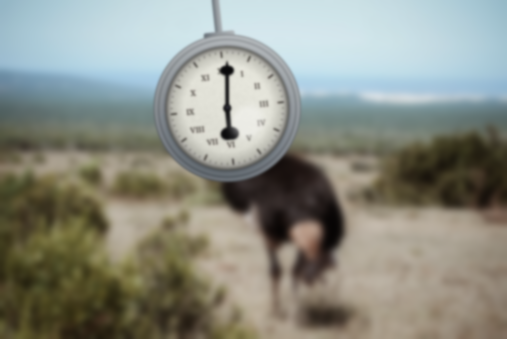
6:01
